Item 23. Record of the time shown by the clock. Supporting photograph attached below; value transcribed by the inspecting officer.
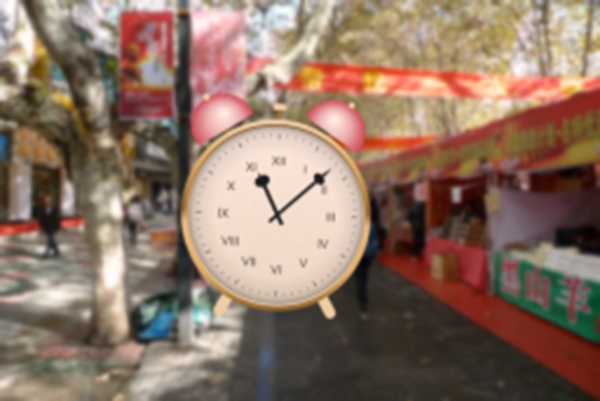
11:08
